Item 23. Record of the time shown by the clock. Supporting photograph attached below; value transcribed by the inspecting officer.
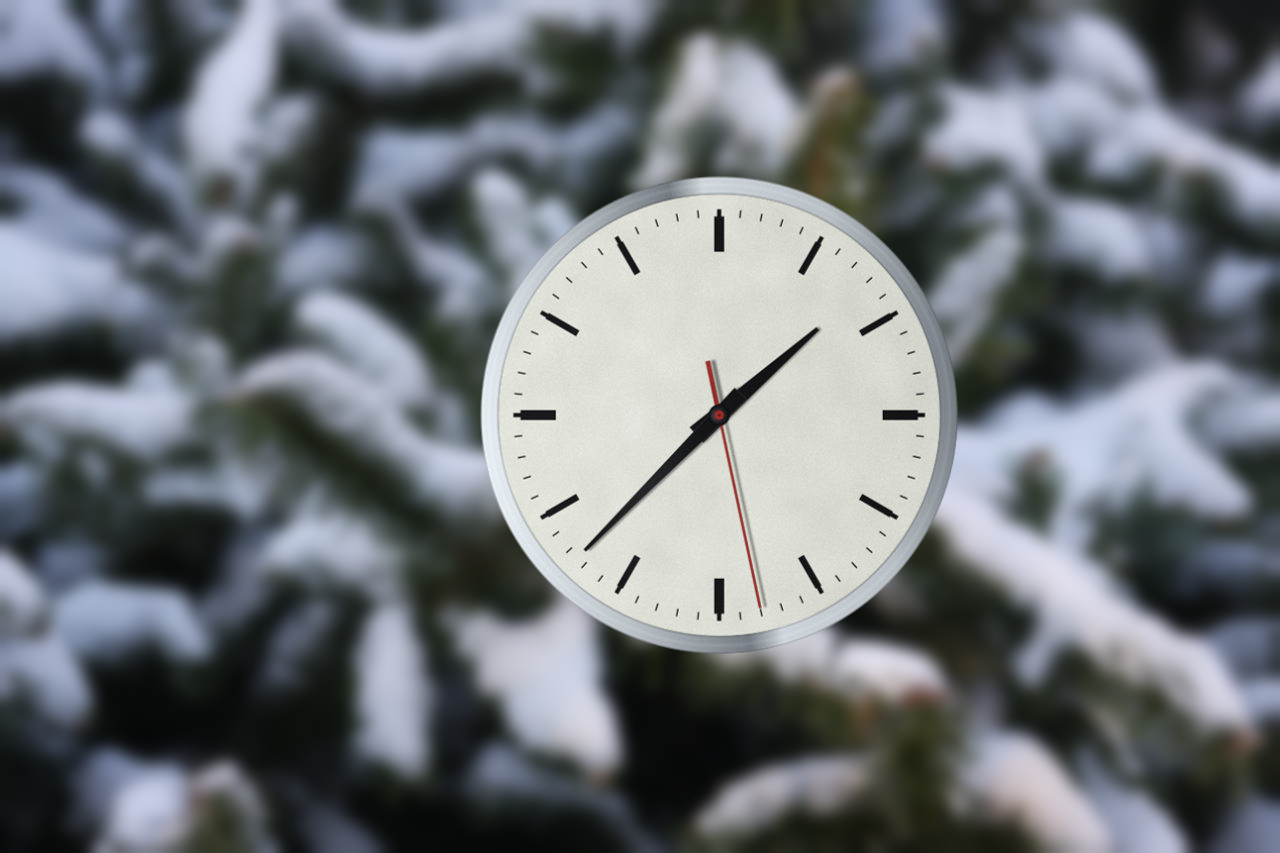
1:37:28
